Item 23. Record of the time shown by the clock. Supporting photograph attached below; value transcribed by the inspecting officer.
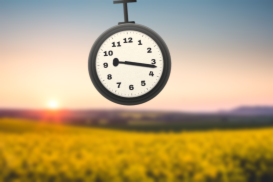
9:17
